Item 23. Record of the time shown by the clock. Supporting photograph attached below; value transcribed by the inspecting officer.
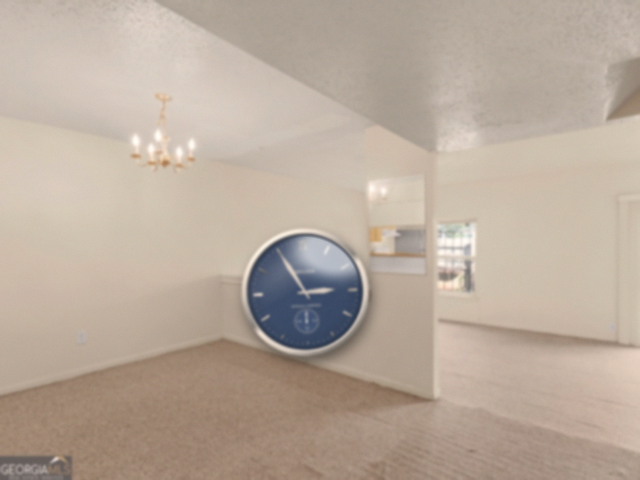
2:55
